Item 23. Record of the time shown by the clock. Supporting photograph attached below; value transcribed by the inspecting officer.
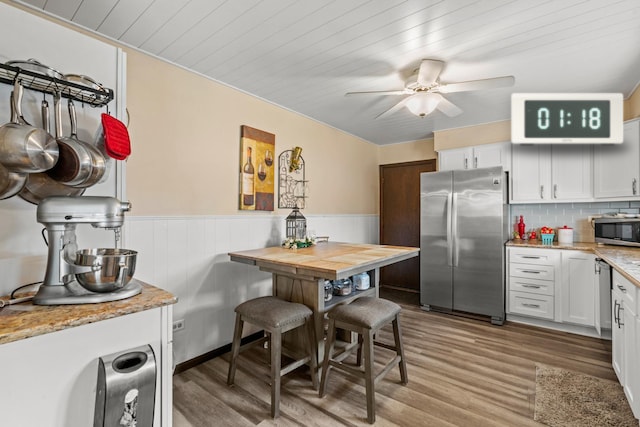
1:18
